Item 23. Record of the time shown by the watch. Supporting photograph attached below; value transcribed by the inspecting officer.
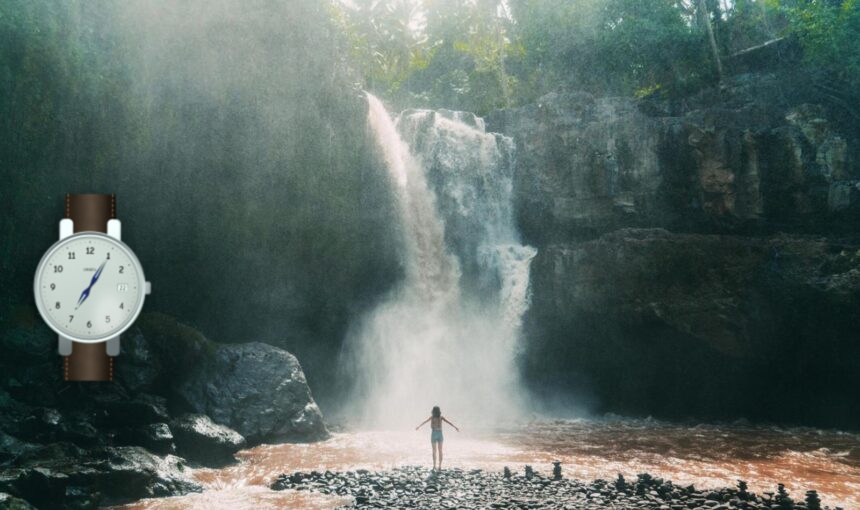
7:05
